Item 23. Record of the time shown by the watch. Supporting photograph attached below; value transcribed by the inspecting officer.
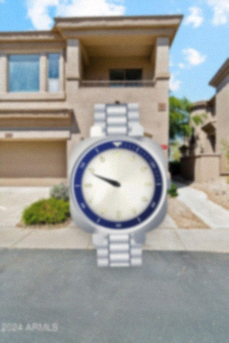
9:49
